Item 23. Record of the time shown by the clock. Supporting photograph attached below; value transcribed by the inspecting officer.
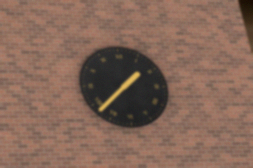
1:38
